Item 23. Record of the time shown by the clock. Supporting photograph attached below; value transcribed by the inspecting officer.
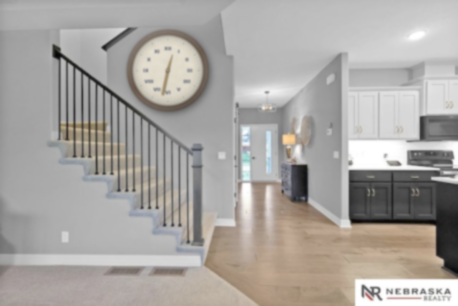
12:32
